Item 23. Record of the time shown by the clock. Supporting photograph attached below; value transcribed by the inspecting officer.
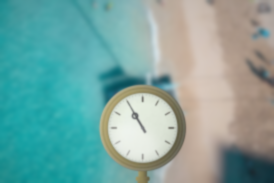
10:55
